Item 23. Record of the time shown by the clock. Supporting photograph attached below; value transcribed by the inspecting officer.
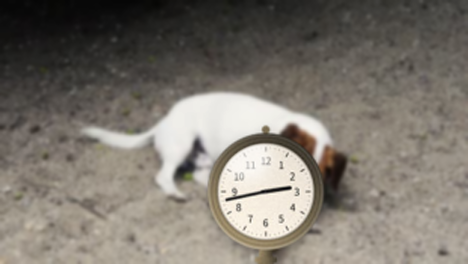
2:43
